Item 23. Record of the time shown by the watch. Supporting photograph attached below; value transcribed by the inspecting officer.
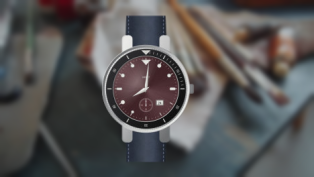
8:01
